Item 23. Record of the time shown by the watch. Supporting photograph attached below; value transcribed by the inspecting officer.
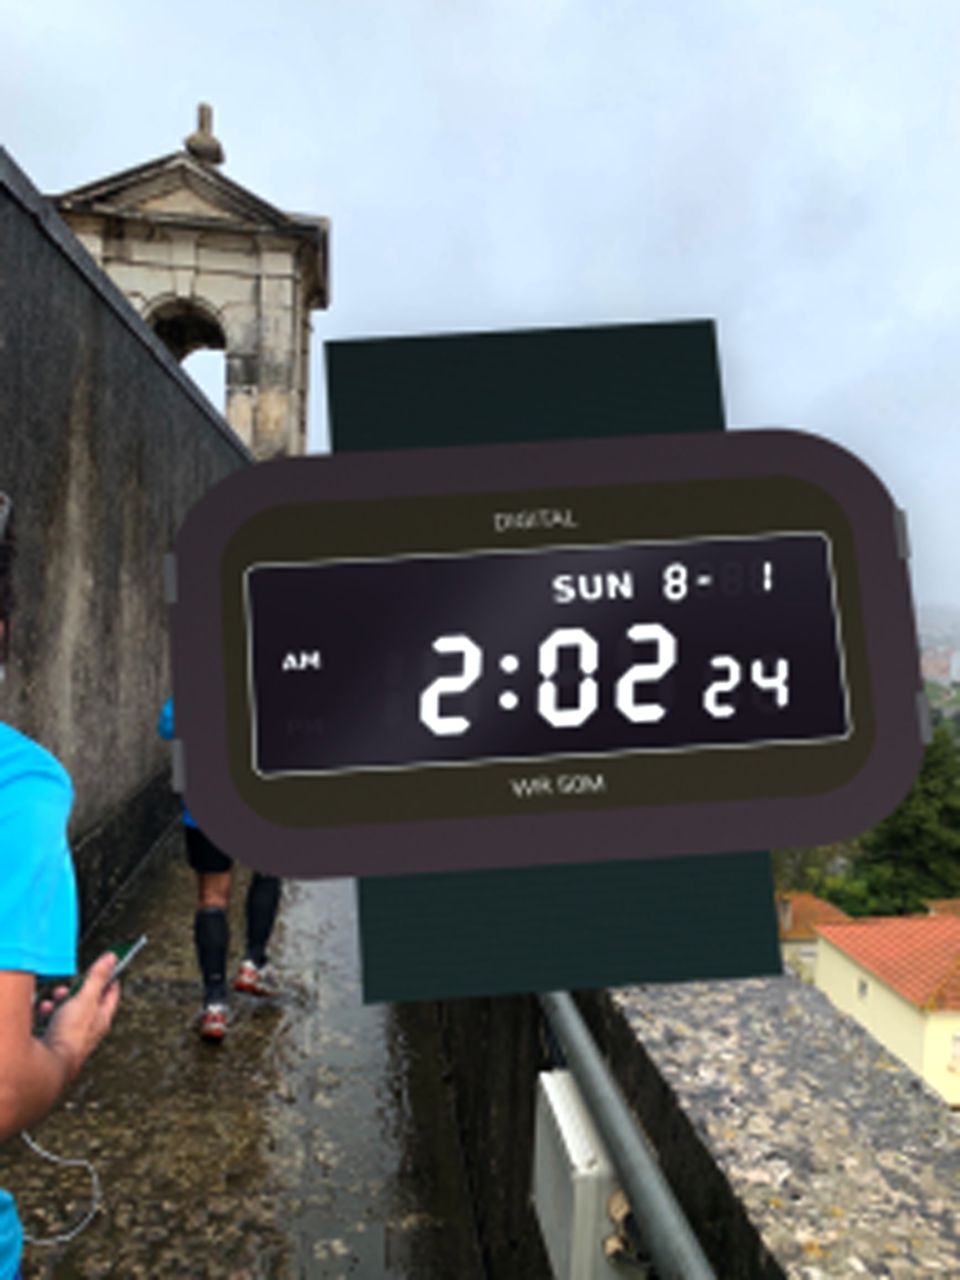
2:02:24
